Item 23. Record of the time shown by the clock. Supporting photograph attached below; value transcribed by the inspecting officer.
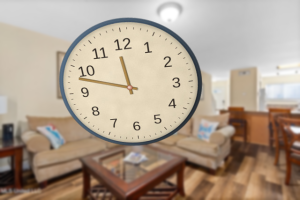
11:48
